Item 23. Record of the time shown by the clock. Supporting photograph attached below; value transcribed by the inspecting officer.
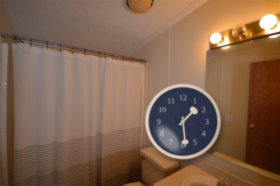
1:29
